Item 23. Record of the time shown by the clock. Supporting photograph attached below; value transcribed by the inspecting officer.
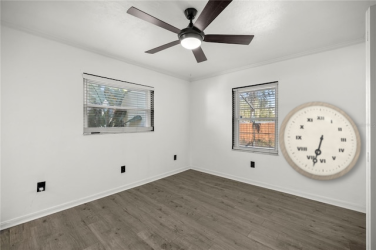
6:33
